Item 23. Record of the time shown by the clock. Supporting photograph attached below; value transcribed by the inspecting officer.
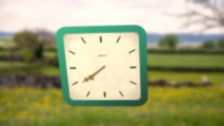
7:39
